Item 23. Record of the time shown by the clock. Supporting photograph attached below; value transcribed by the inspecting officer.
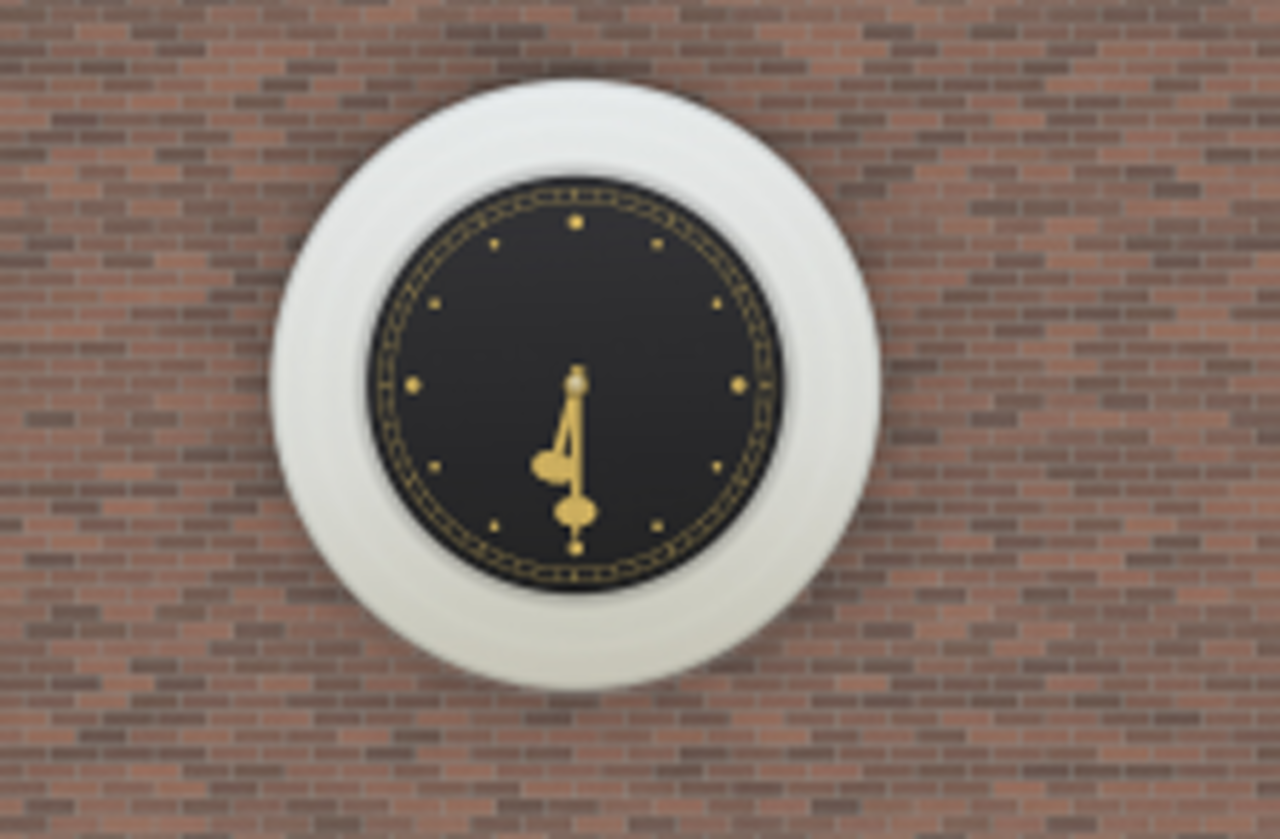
6:30
